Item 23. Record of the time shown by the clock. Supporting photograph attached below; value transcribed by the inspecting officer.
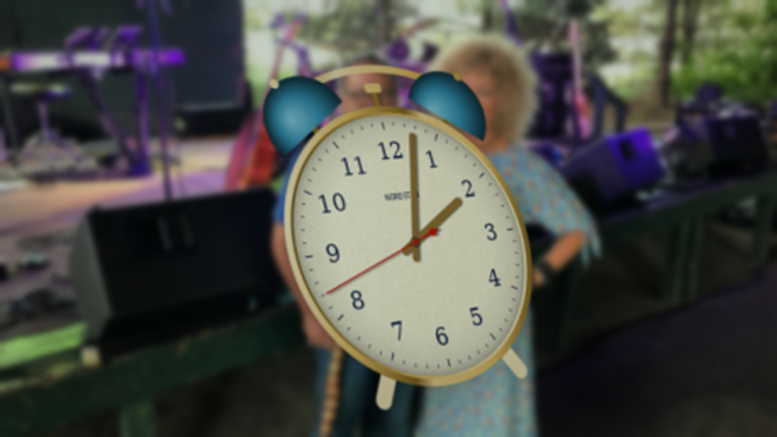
2:02:42
